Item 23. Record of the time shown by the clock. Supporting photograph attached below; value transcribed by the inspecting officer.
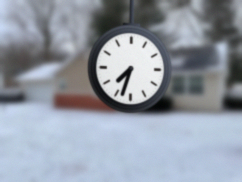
7:33
